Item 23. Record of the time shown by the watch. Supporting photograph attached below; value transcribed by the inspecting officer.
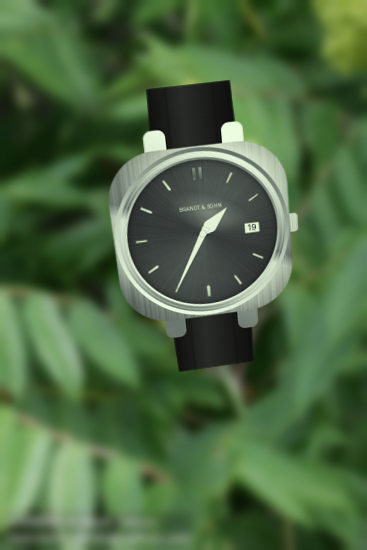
1:35
